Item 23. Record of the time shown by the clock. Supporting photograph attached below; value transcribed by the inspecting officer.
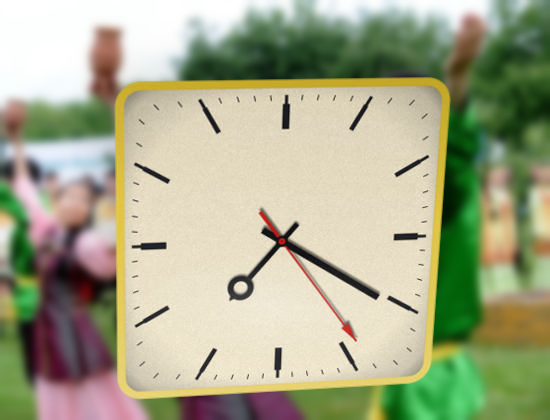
7:20:24
